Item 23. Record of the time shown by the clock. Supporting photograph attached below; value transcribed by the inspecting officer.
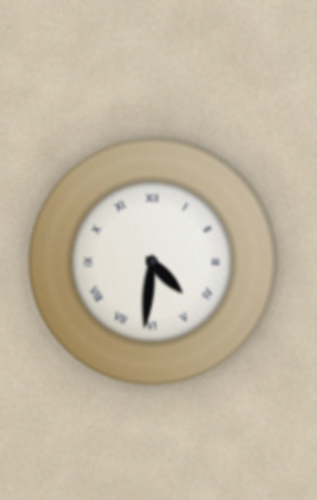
4:31
